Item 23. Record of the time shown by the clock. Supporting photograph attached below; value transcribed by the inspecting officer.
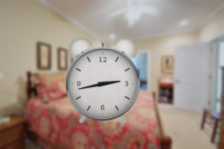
2:43
